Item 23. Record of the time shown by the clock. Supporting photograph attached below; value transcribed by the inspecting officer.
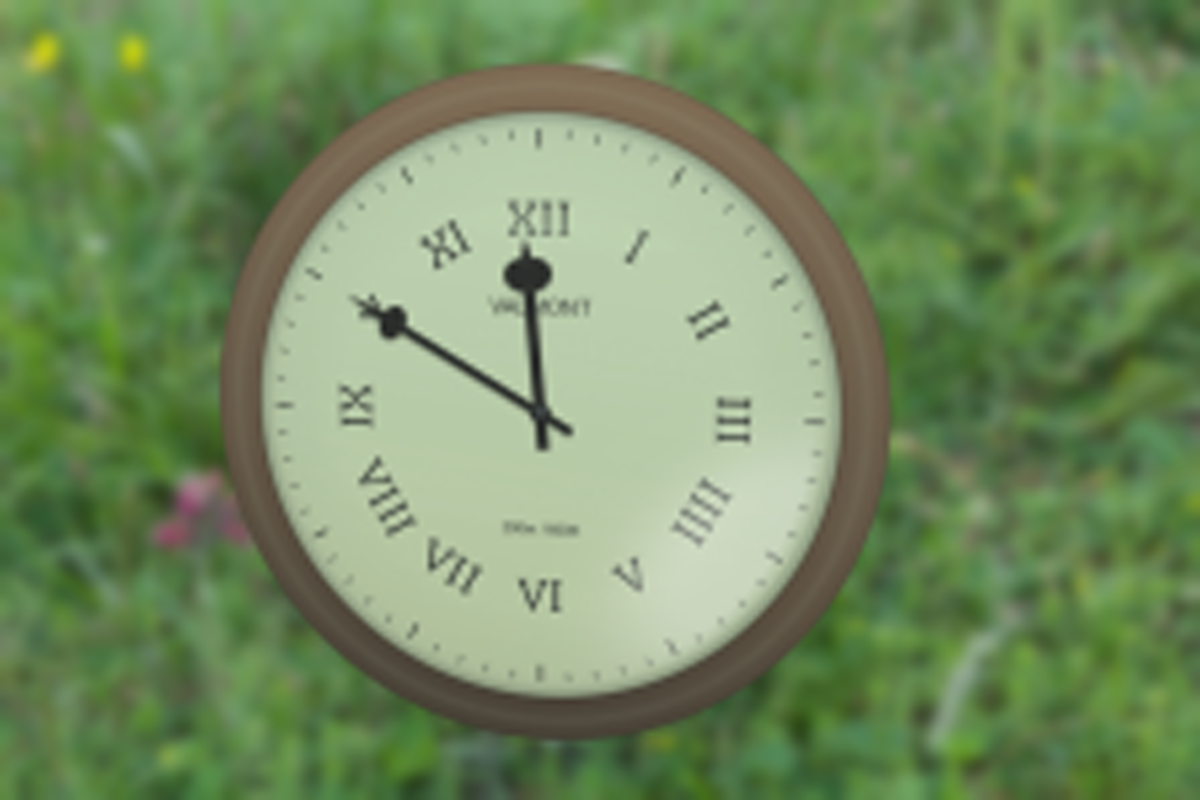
11:50
